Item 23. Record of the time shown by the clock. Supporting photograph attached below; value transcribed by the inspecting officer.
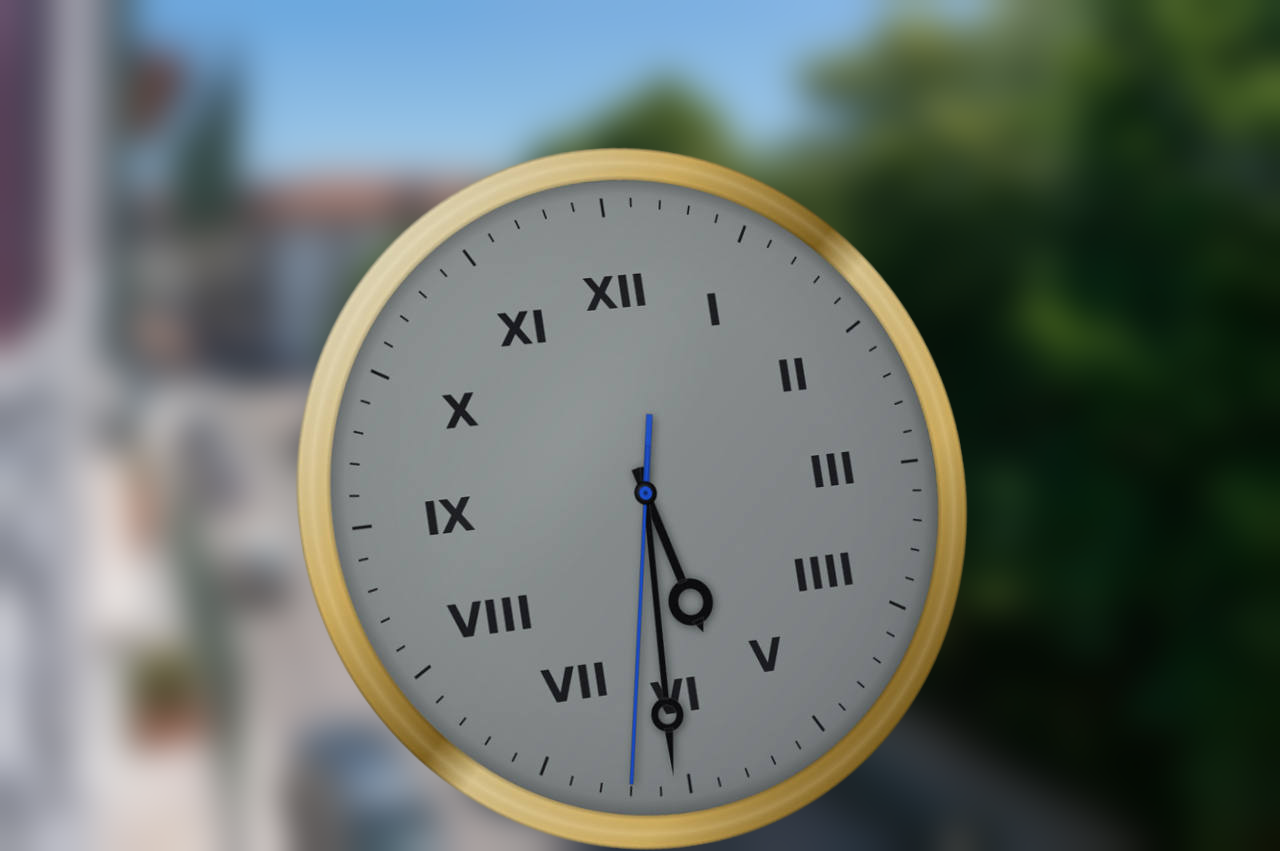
5:30:32
